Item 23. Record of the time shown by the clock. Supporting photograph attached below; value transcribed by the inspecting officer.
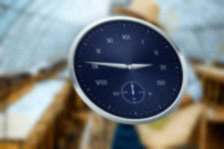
2:46
